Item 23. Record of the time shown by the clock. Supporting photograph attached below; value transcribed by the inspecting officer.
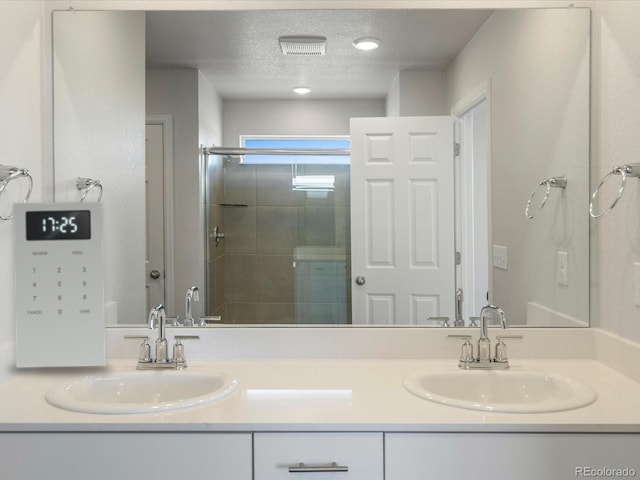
17:25
